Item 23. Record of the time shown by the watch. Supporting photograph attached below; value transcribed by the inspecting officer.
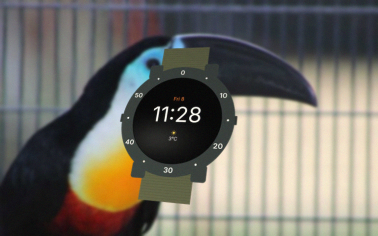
11:28
